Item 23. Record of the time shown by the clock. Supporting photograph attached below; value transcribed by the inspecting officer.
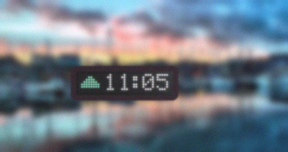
11:05
